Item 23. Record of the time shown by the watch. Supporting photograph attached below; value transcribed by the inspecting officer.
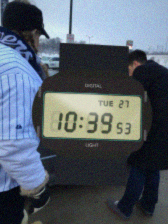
10:39:53
